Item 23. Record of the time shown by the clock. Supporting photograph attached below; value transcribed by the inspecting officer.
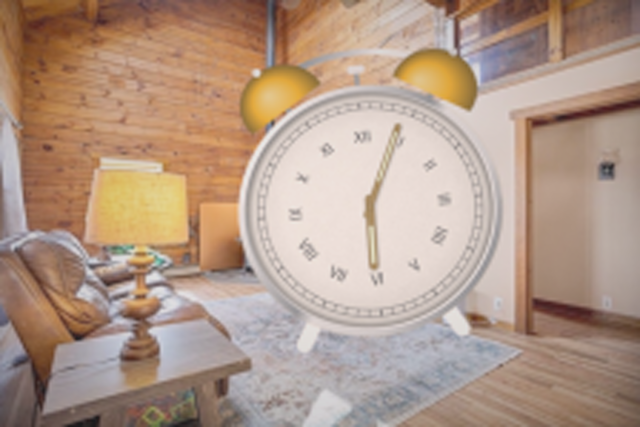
6:04
